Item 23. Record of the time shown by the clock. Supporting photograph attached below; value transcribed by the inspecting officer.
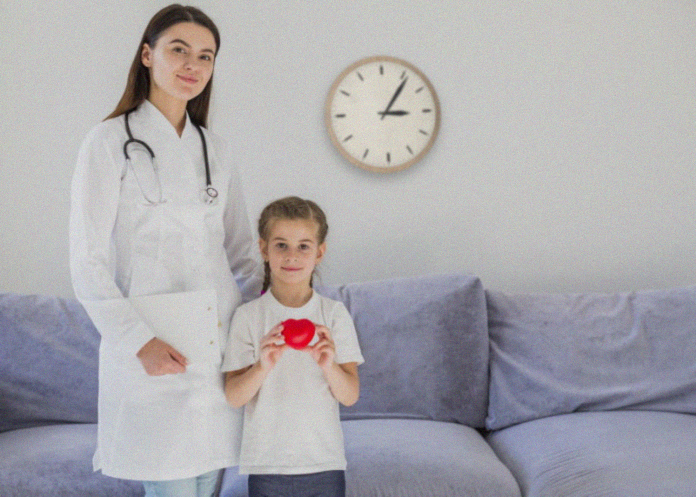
3:06
